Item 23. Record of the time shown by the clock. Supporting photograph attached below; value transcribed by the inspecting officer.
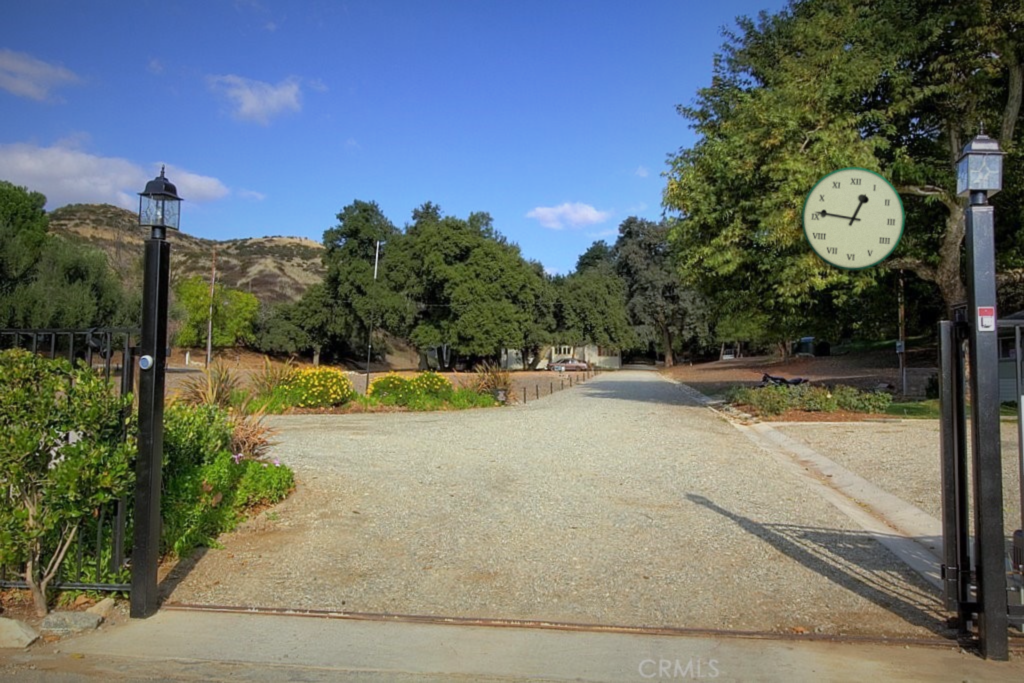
12:46
